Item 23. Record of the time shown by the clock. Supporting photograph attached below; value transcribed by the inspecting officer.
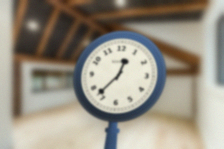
12:37
